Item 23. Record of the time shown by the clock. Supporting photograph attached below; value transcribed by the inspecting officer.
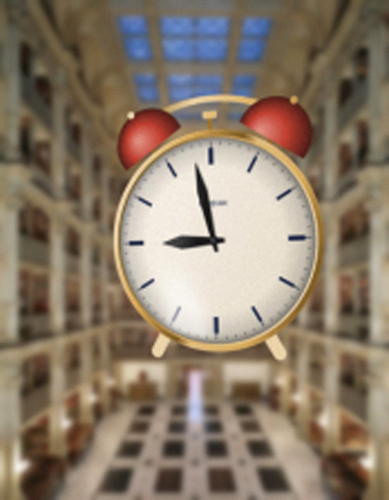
8:58
